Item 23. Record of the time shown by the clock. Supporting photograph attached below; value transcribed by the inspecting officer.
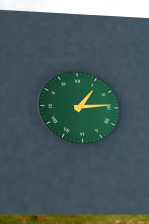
1:14
